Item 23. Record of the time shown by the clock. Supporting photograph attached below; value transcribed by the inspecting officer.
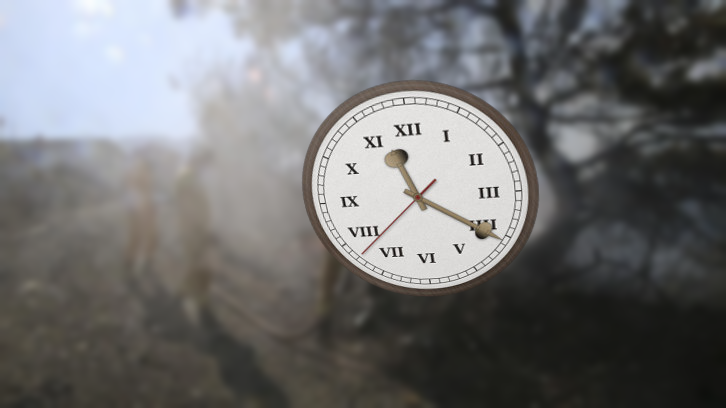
11:20:38
